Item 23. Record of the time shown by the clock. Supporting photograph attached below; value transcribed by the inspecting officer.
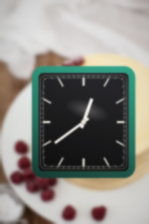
12:39
